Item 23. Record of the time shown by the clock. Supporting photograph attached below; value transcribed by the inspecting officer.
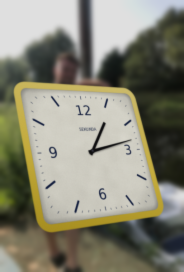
1:13
